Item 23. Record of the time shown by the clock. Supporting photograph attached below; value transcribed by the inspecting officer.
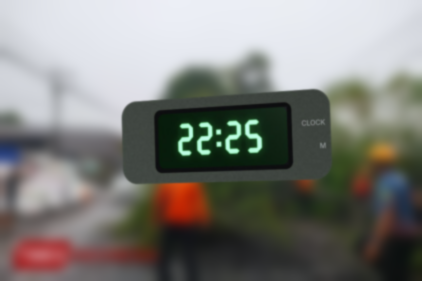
22:25
